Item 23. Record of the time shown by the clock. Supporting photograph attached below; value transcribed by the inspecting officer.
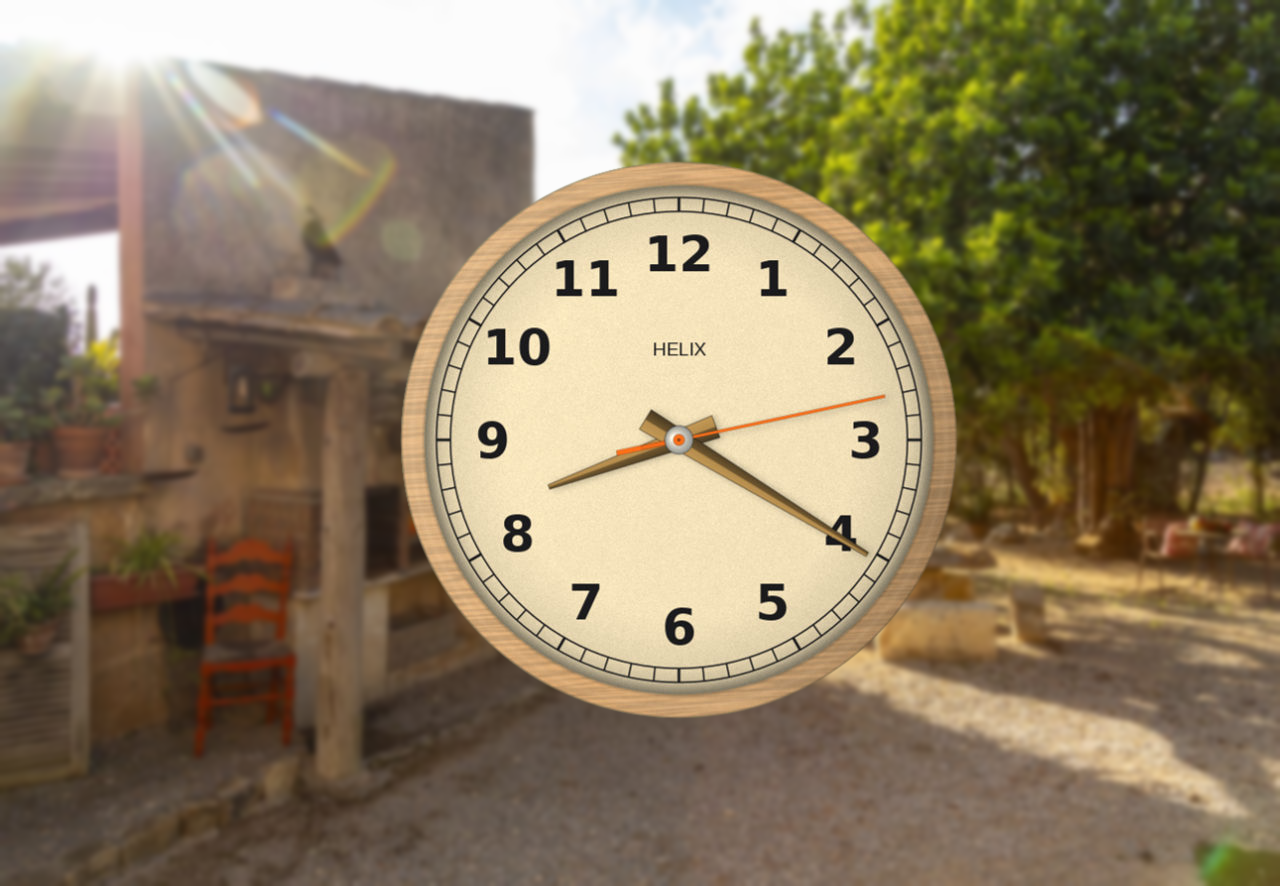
8:20:13
